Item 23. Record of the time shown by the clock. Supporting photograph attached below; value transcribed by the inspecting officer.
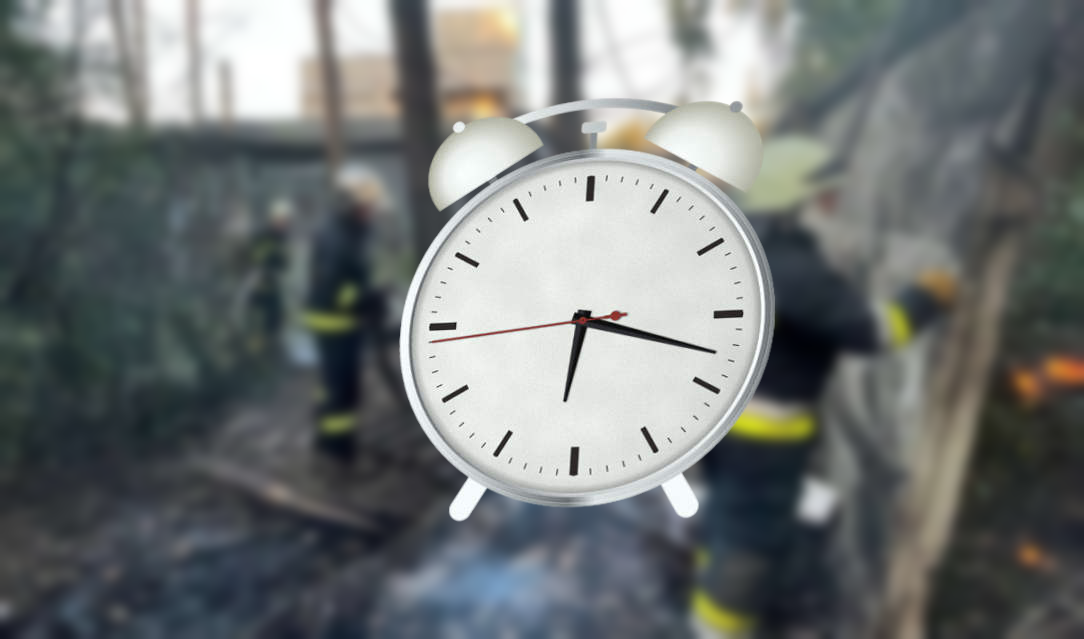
6:17:44
